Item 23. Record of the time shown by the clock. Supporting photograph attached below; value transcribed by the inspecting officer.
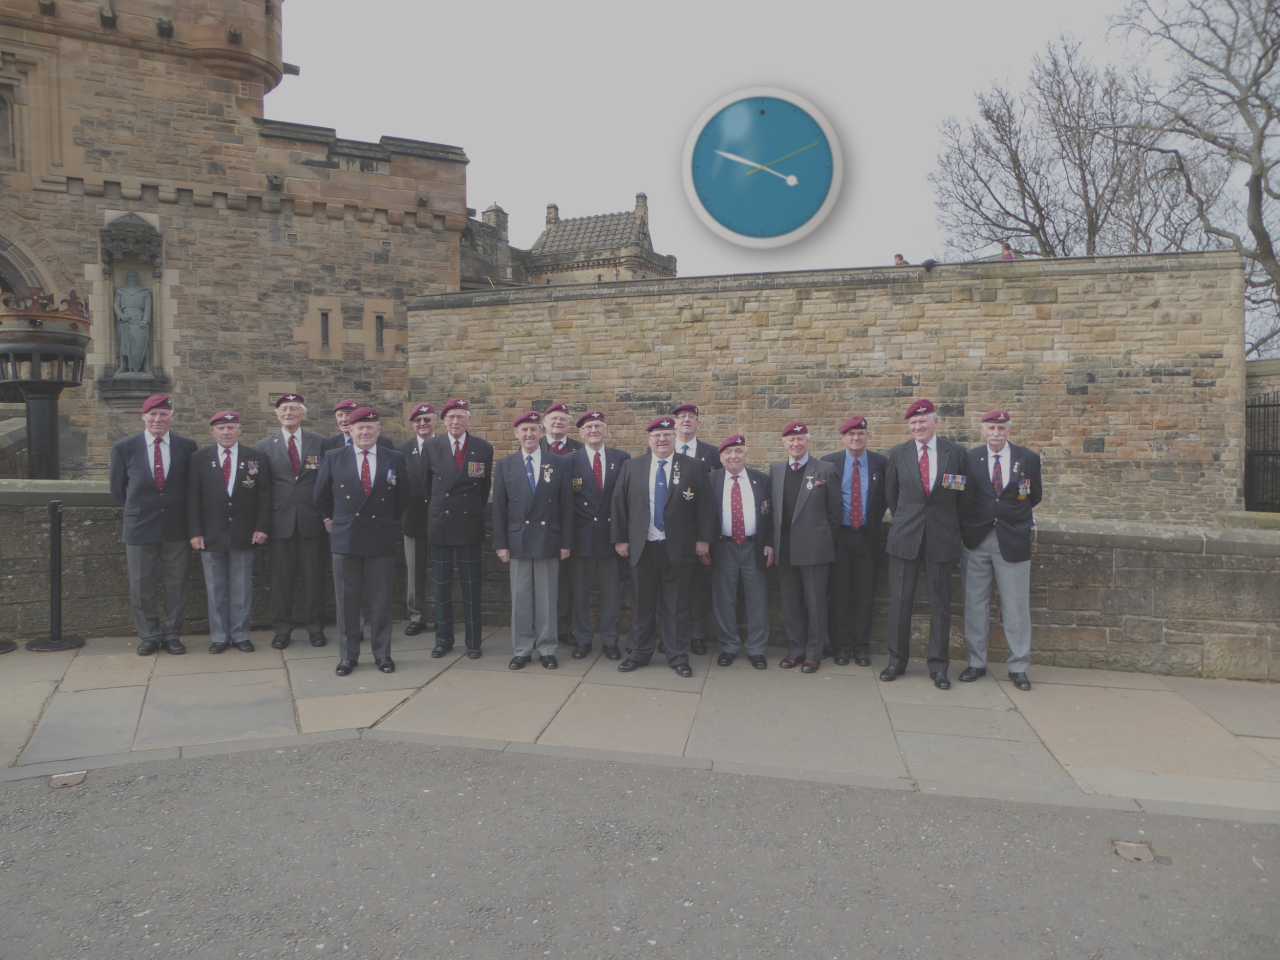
3:48:11
